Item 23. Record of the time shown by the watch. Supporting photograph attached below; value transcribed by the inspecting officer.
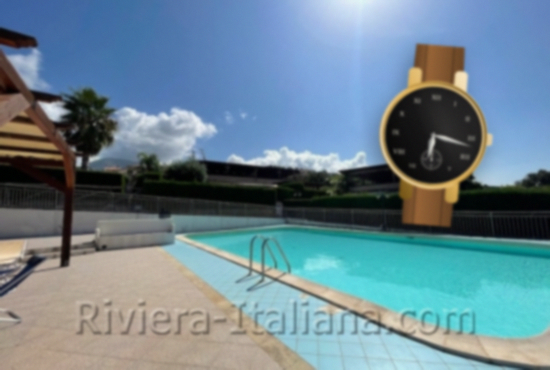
6:17
